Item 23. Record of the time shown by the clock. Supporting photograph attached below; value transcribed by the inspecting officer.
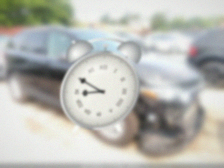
8:50
